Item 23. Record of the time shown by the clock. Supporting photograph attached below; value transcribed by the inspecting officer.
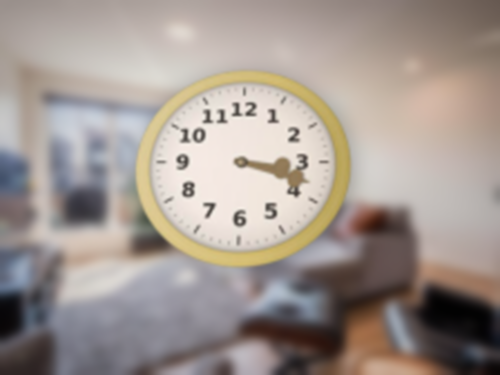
3:18
